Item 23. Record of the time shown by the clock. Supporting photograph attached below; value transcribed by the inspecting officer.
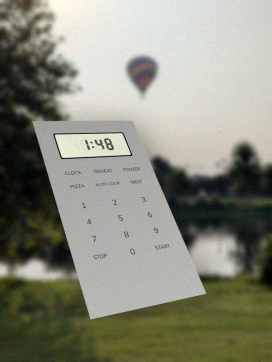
1:48
